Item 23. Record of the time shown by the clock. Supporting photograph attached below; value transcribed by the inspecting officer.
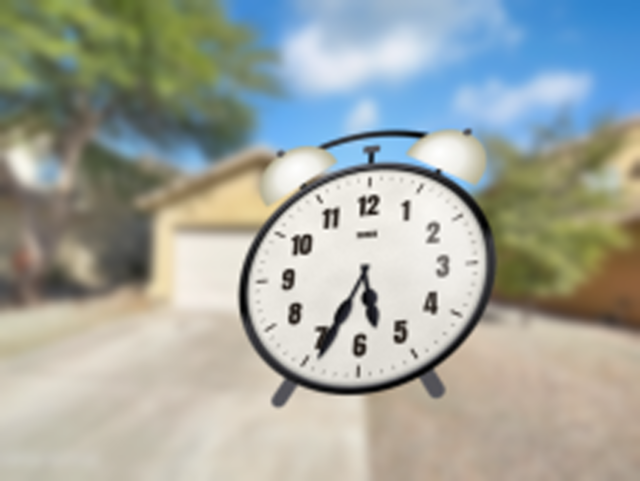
5:34
